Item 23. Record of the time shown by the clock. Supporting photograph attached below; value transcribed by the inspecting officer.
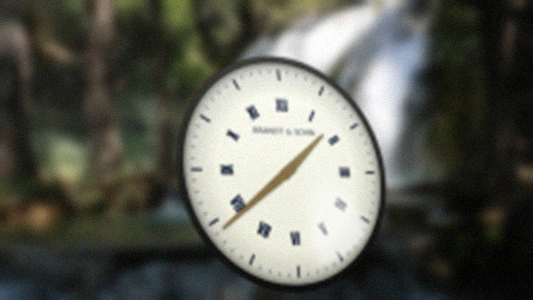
1:39
